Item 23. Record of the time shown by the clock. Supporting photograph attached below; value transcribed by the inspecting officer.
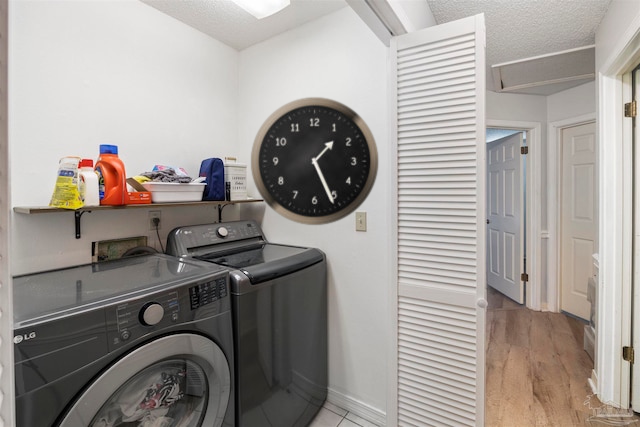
1:26
